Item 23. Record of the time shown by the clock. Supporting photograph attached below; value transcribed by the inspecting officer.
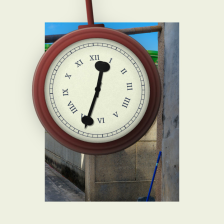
12:34
